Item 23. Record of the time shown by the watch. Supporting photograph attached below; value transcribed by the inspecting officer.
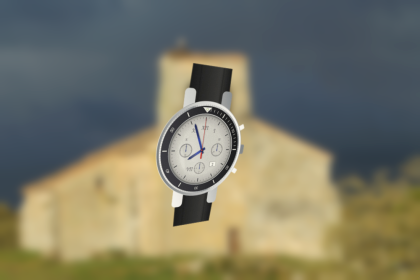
7:56
